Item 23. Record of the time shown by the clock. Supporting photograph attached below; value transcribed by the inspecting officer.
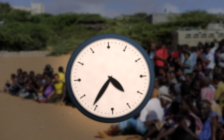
4:36
